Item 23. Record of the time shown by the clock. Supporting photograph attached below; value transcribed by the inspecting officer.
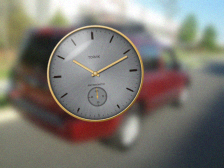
10:11
